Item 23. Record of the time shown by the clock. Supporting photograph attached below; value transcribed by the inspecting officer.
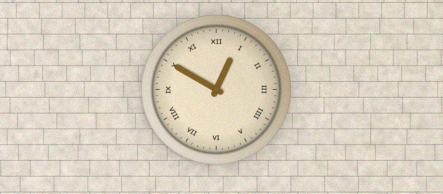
12:50
